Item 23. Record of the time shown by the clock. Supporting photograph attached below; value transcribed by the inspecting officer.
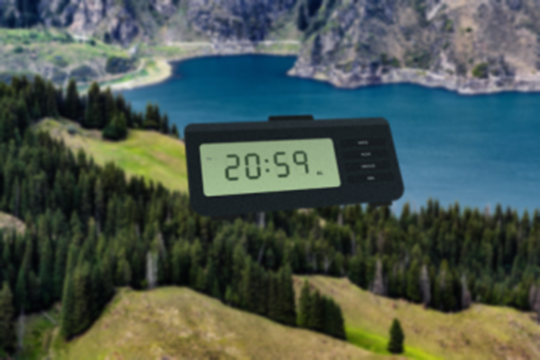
20:59
